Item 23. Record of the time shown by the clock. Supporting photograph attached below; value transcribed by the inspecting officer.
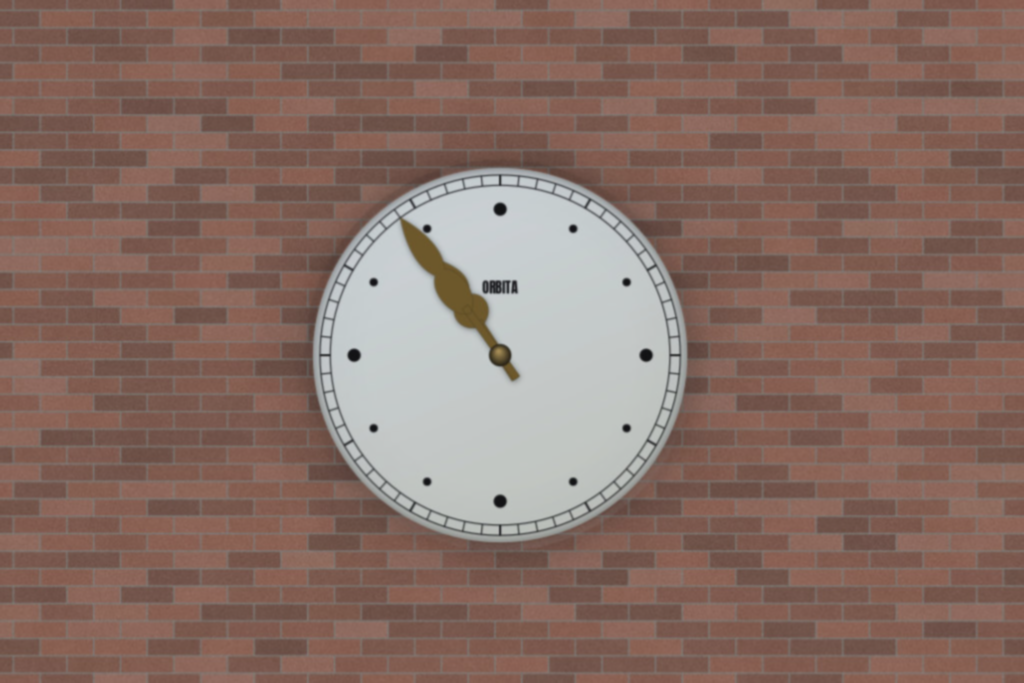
10:54
